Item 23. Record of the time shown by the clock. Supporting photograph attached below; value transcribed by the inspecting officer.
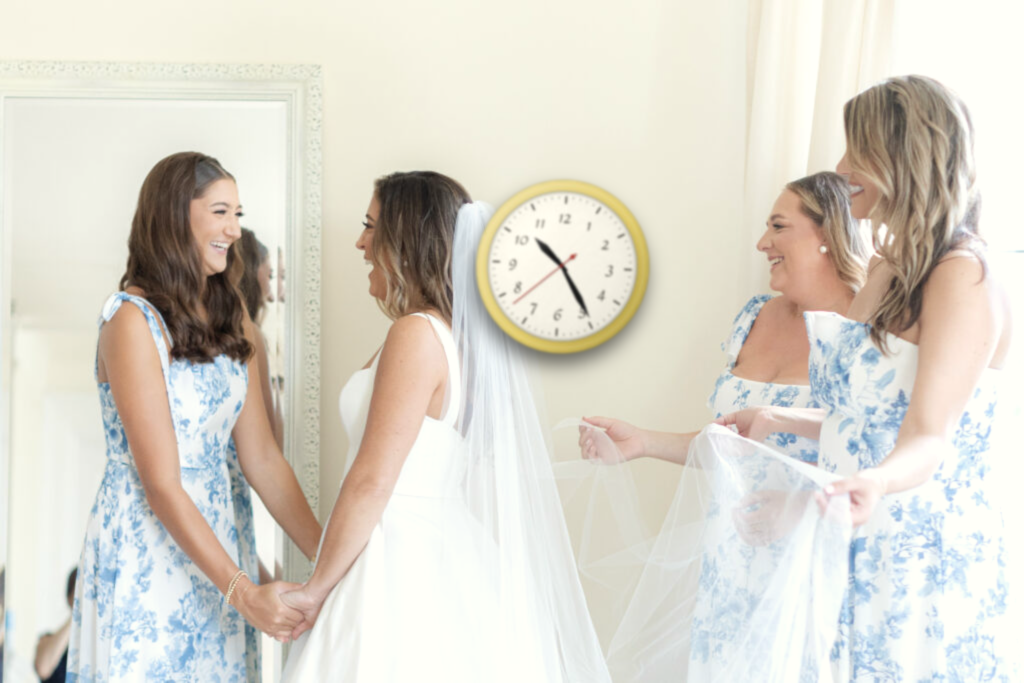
10:24:38
